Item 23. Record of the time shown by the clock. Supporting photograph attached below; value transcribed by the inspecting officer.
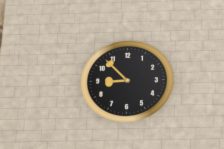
8:53
